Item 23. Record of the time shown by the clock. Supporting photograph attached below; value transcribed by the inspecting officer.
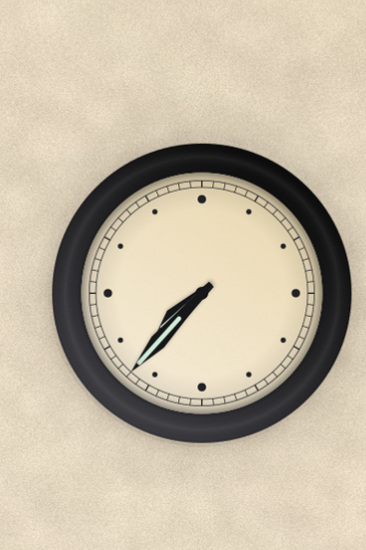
7:37
